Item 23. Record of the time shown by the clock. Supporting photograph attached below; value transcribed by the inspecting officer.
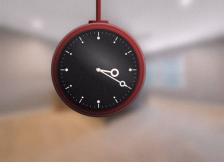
3:20
